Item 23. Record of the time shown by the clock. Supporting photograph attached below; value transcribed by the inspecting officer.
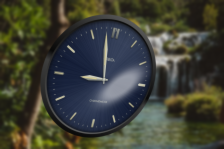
8:58
